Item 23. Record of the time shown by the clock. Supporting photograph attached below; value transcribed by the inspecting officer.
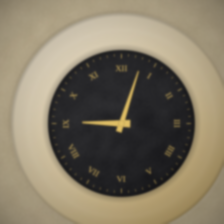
9:03
